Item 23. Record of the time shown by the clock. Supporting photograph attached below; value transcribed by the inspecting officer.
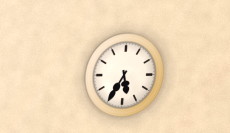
5:35
